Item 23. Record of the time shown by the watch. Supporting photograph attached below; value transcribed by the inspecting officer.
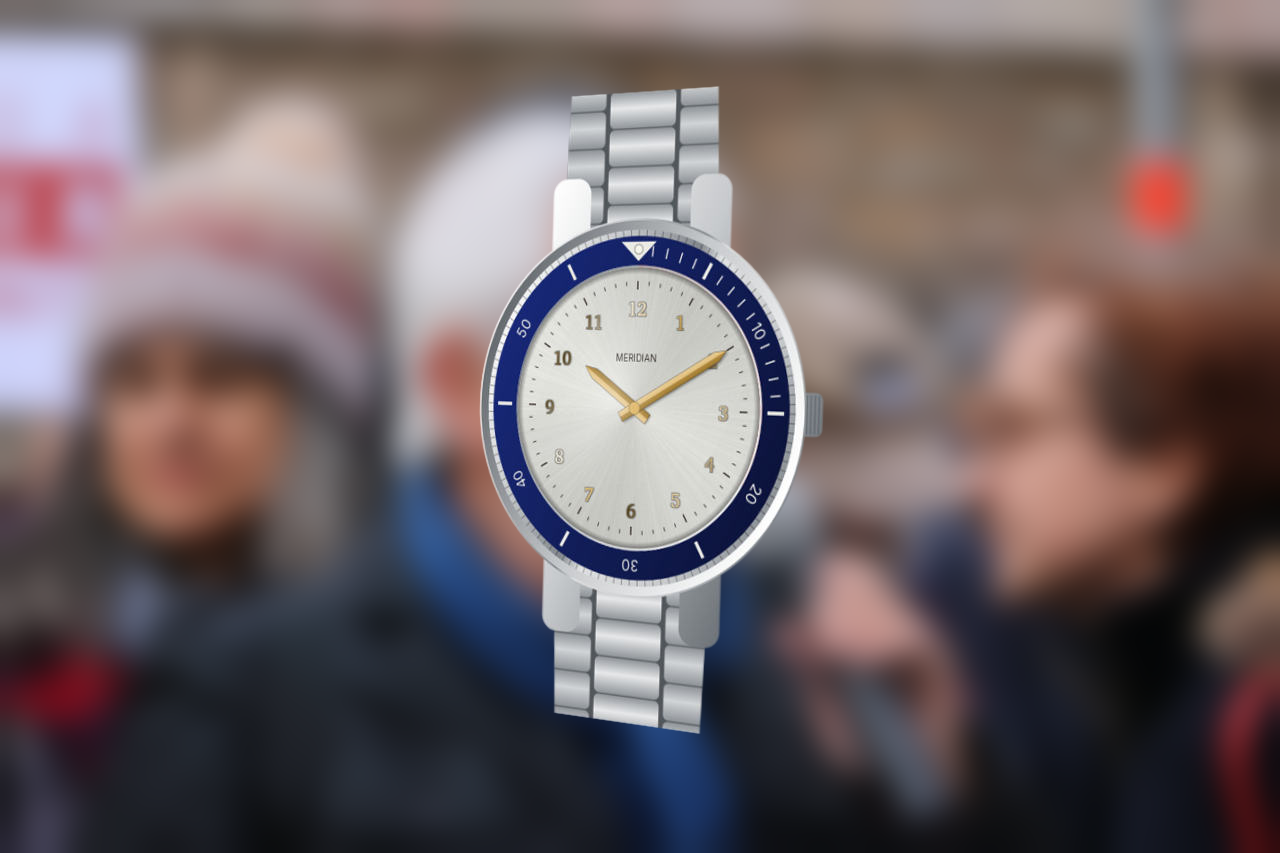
10:10
